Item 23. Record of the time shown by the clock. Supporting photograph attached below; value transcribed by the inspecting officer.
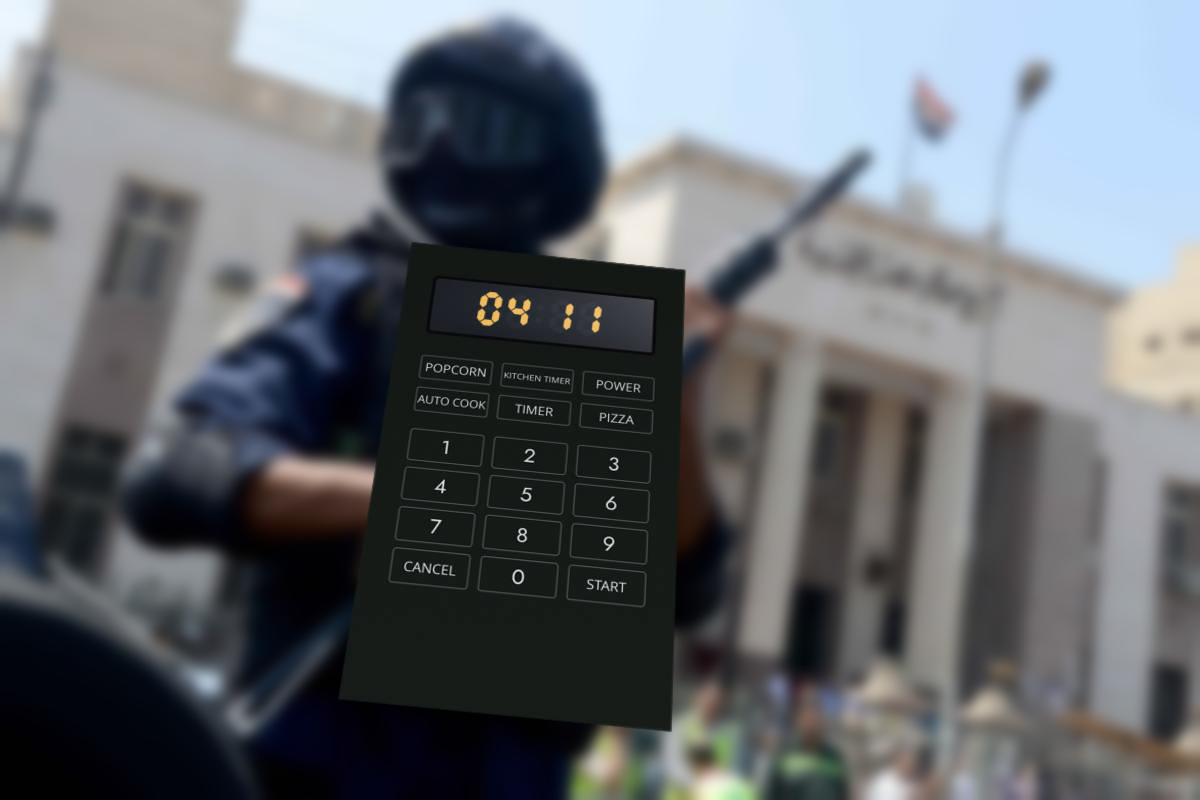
4:11
